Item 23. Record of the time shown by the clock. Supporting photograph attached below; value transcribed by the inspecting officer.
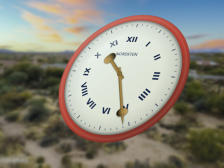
10:26
